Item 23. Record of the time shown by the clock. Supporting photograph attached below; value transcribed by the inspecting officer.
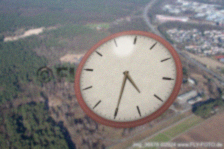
4:30
